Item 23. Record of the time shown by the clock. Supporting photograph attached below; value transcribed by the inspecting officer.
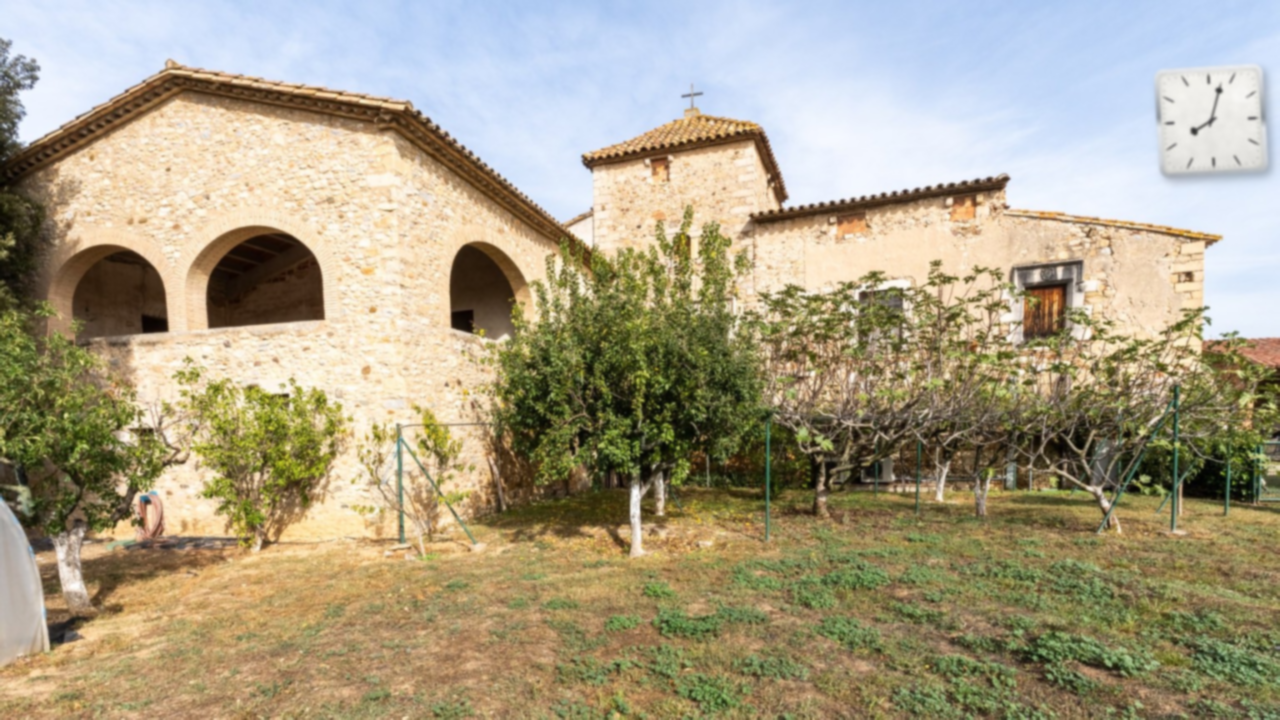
8:03
